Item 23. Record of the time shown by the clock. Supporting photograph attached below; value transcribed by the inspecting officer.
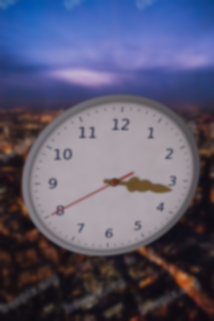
3:16:40
